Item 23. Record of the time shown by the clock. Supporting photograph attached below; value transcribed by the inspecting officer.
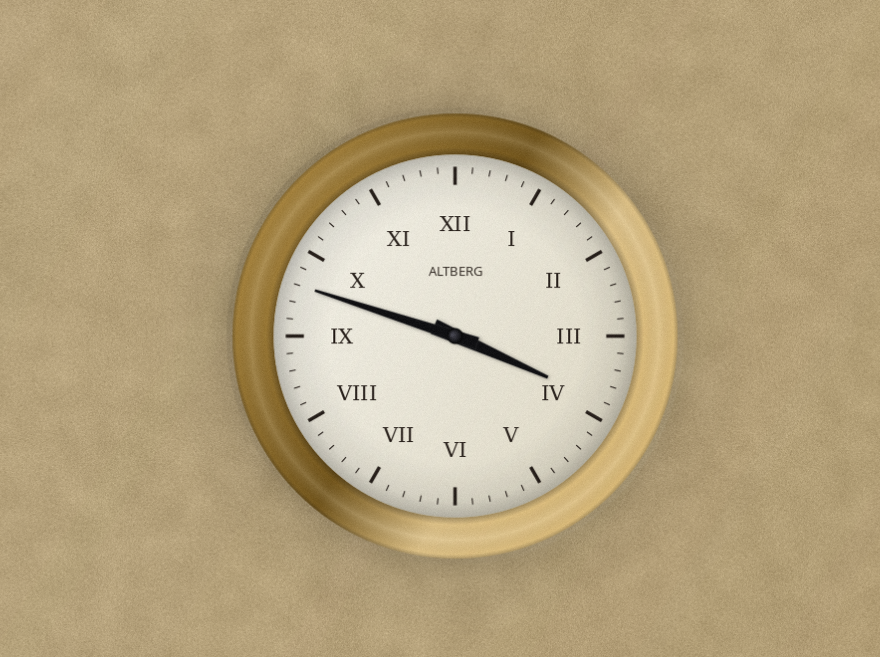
3:48
